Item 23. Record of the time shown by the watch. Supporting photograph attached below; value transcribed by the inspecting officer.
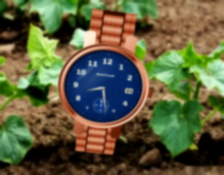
8:28
